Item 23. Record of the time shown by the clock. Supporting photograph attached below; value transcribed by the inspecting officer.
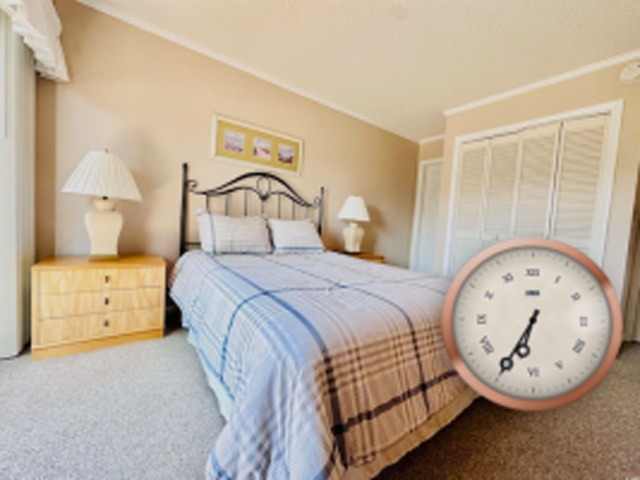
6:35
